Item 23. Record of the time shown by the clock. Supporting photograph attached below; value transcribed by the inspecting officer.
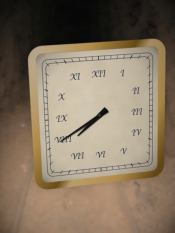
7:40
